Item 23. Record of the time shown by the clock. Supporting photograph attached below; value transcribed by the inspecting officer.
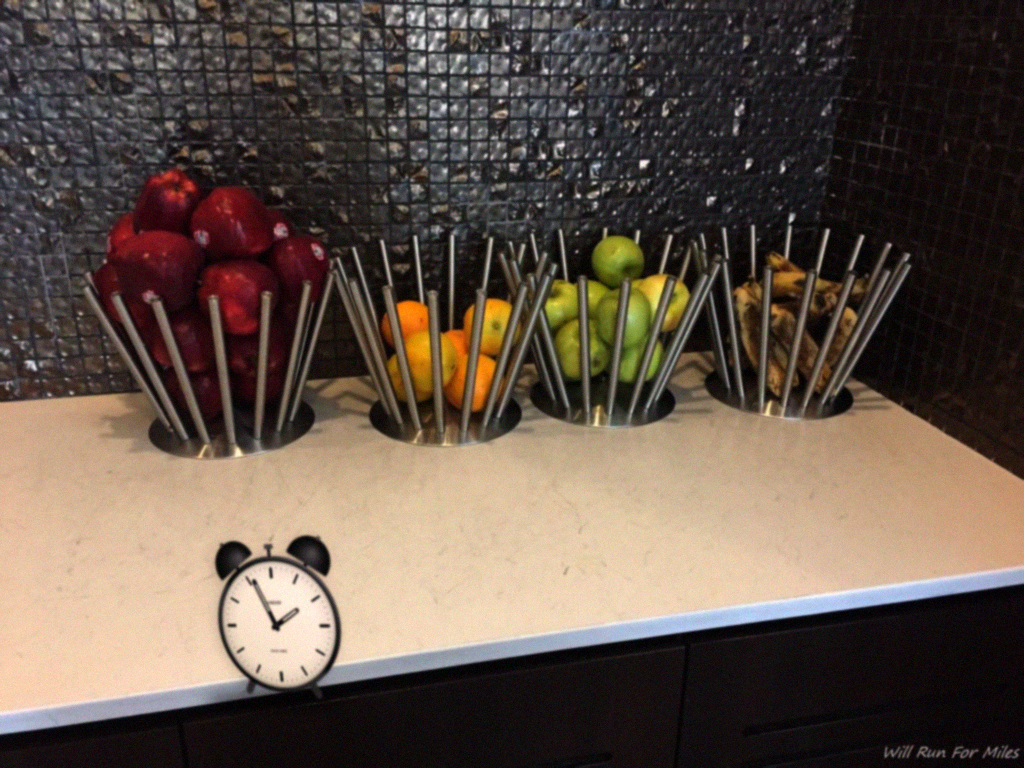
1:56
